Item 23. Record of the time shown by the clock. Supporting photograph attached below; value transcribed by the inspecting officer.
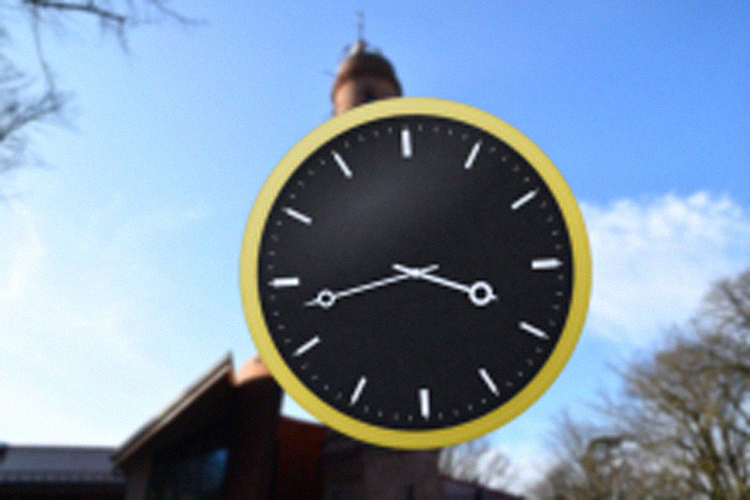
3:43
